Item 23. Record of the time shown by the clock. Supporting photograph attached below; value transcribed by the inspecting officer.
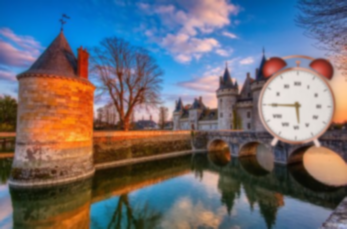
5:45
